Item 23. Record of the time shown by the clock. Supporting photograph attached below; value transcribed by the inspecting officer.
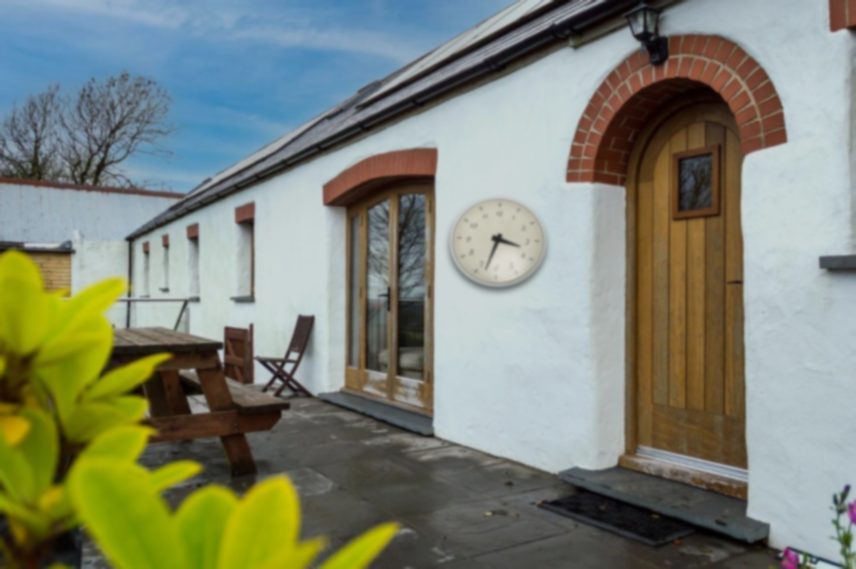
3:33
